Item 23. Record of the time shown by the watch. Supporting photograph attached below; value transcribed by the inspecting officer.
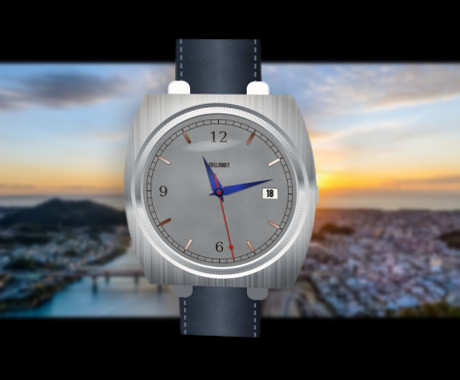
11:12:28
